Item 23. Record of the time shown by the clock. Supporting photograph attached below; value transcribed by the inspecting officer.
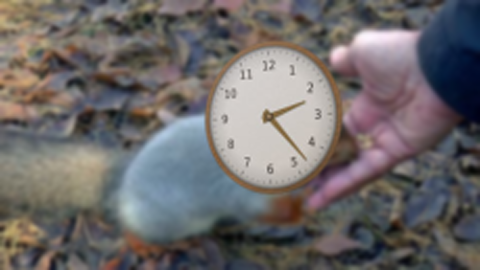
2:23
